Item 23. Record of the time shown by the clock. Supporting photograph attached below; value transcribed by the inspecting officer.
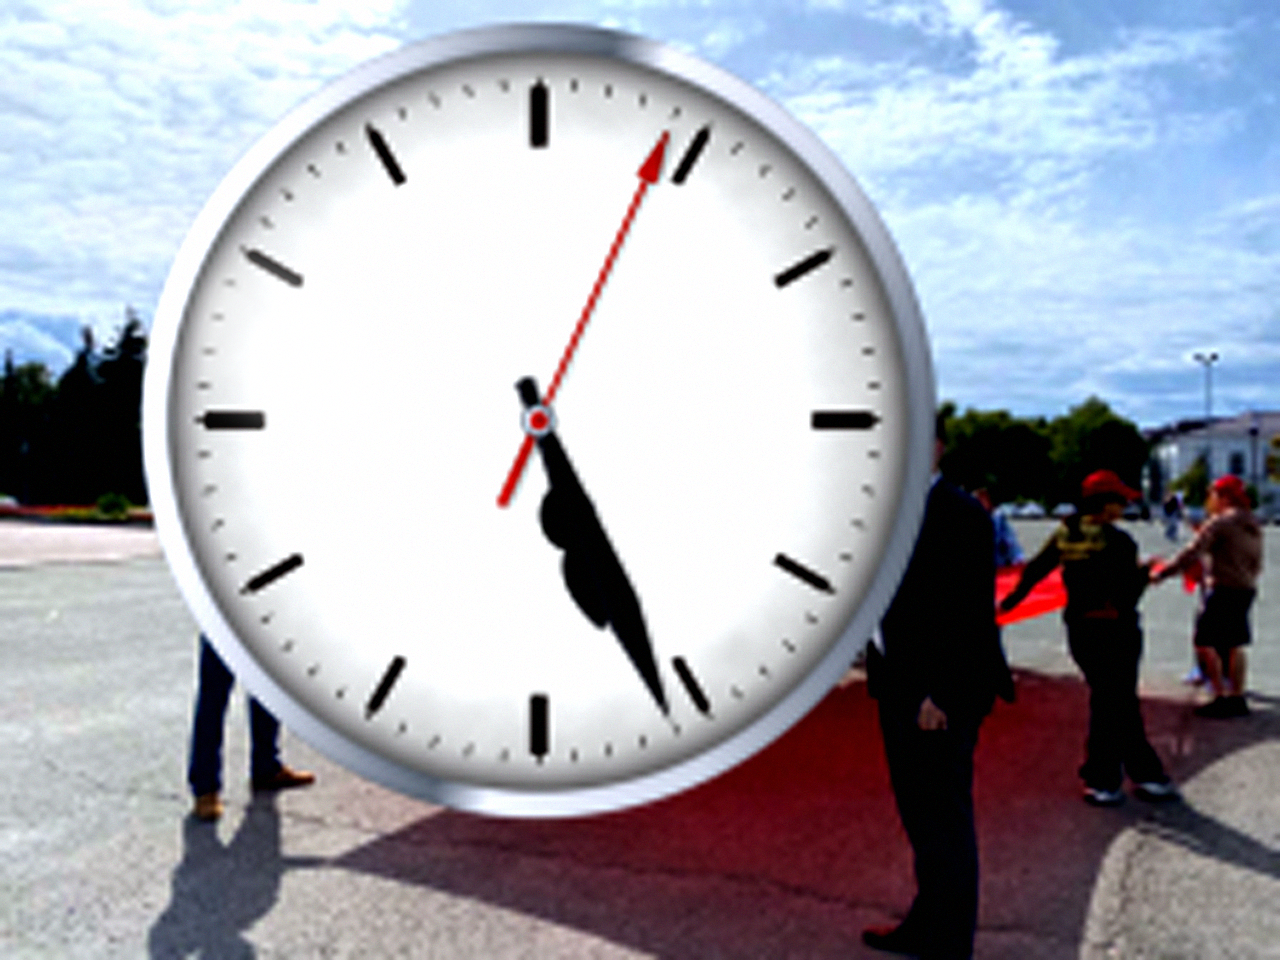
5:26:04
